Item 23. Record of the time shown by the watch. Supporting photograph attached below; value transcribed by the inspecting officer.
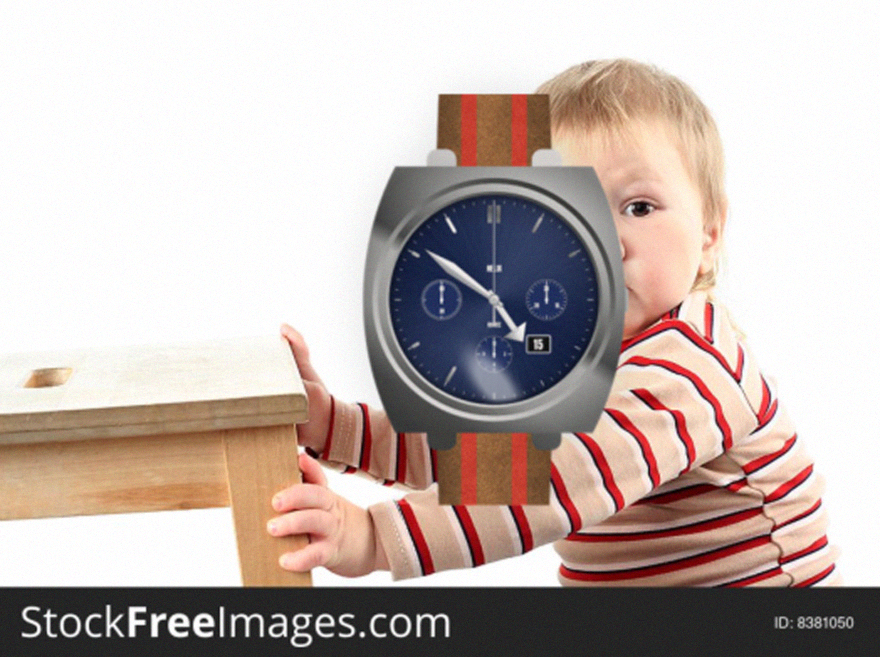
4:51
